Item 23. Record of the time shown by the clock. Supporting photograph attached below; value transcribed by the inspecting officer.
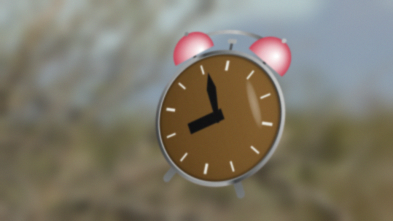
7:56
